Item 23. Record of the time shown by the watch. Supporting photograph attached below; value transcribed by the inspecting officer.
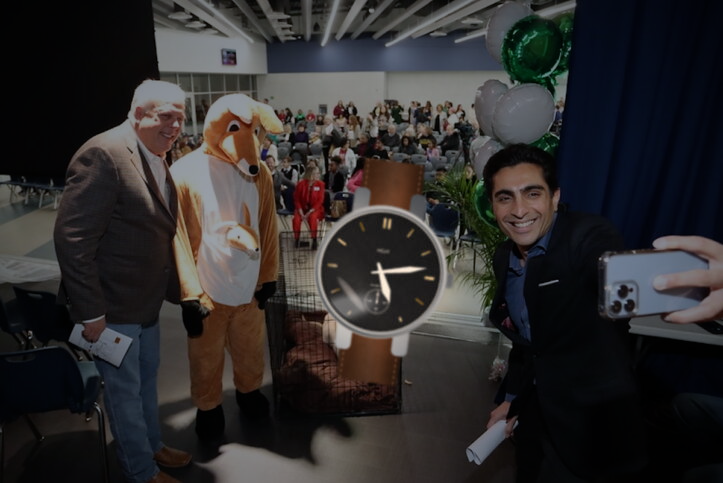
5:13
